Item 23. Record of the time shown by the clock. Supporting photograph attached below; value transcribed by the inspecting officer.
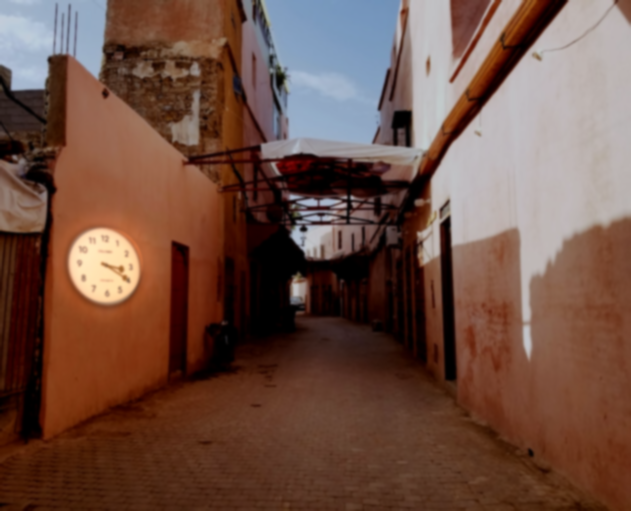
3:20
